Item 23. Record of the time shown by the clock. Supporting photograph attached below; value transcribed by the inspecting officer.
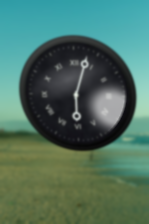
6:03
